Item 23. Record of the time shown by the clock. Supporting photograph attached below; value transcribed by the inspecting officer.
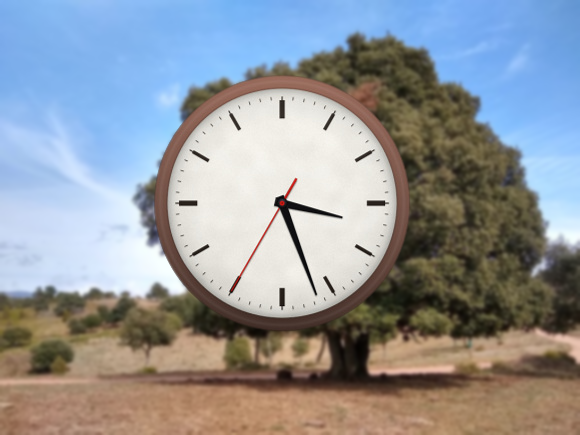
3:26:35
